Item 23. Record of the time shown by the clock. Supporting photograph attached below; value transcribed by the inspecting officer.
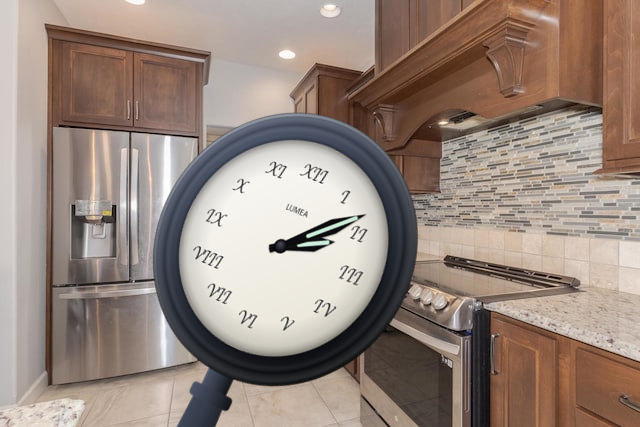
2:08
